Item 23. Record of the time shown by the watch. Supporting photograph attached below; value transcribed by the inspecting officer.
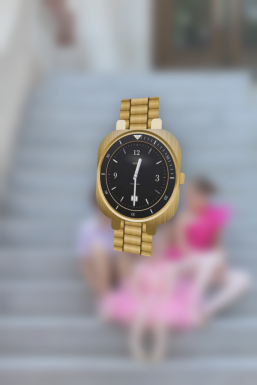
12:30
